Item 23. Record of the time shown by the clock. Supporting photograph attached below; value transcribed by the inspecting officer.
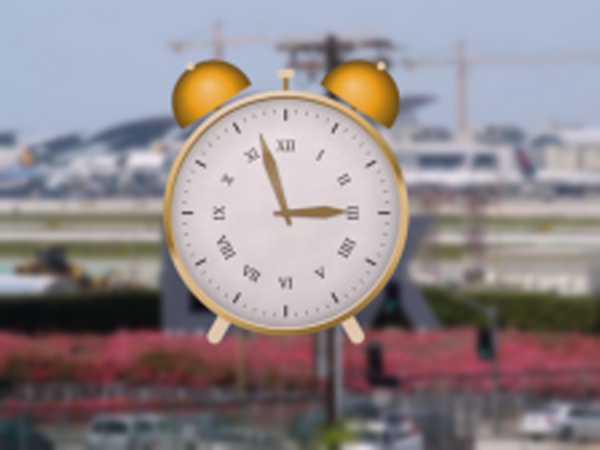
2:57
